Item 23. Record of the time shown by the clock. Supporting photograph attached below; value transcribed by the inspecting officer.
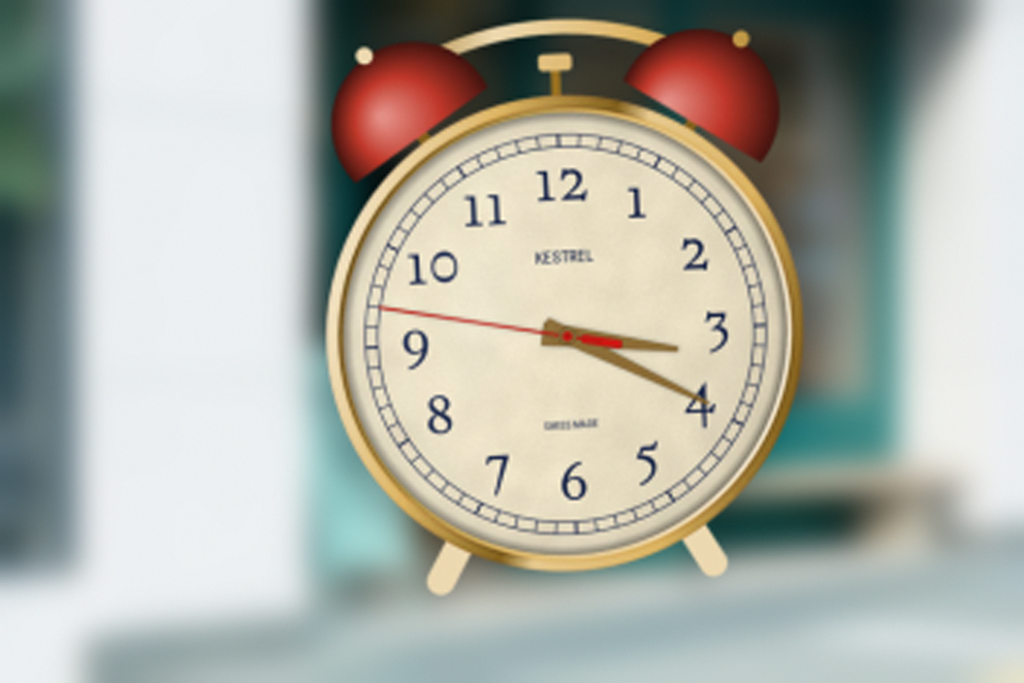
3:19:47
